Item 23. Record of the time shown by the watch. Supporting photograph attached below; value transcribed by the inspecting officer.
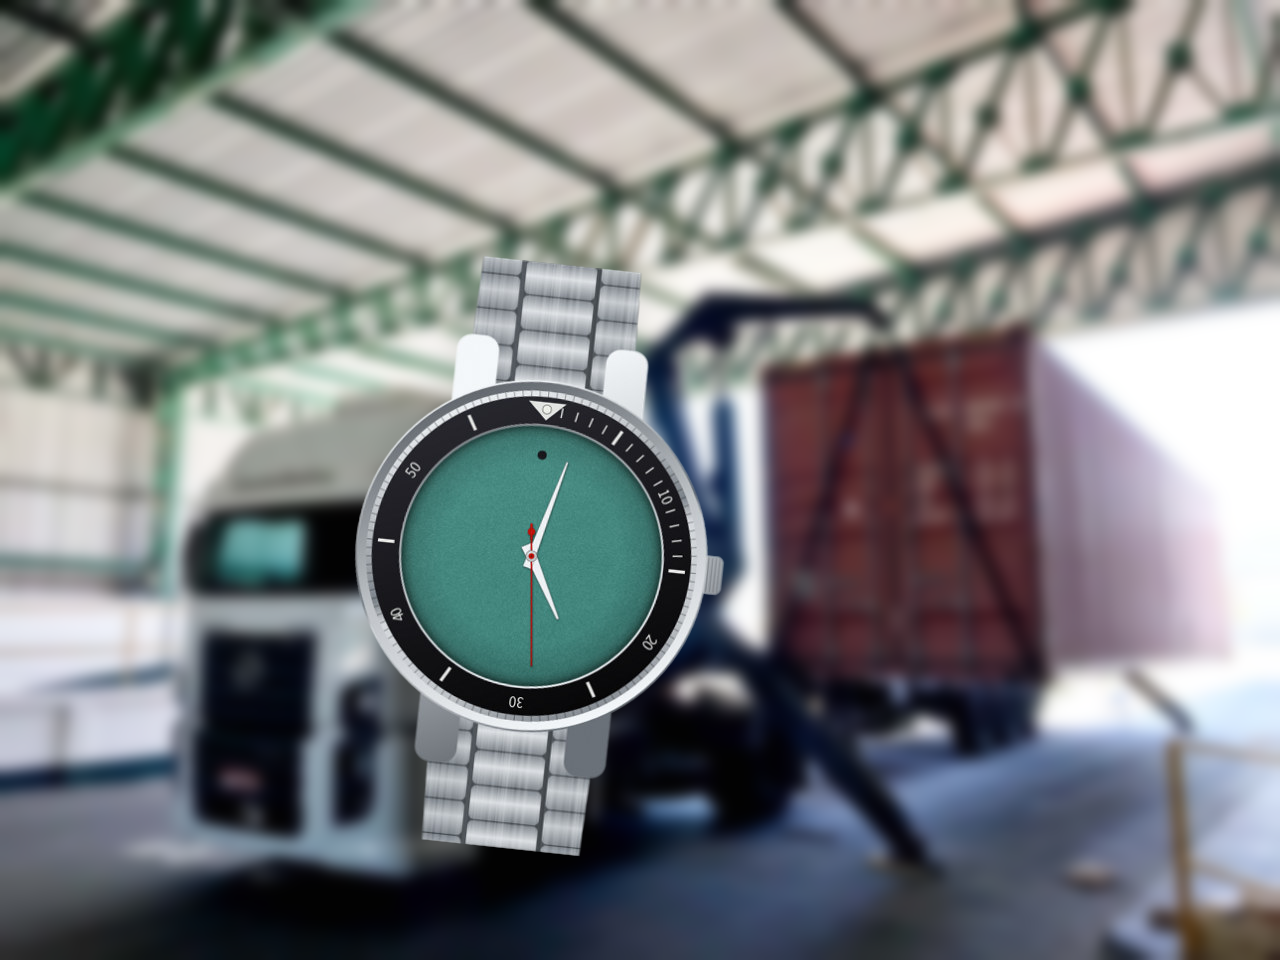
5:02:29
